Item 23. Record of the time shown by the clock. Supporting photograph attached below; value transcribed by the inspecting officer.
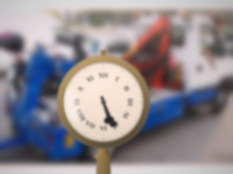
5:26
